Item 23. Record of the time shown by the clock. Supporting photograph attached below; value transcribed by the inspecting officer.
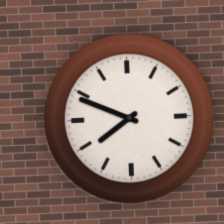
7:49
